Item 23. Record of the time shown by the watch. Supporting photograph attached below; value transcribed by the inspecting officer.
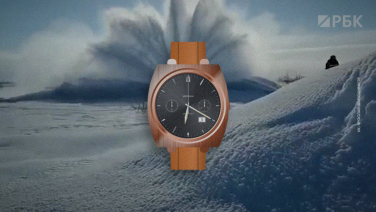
6:20
